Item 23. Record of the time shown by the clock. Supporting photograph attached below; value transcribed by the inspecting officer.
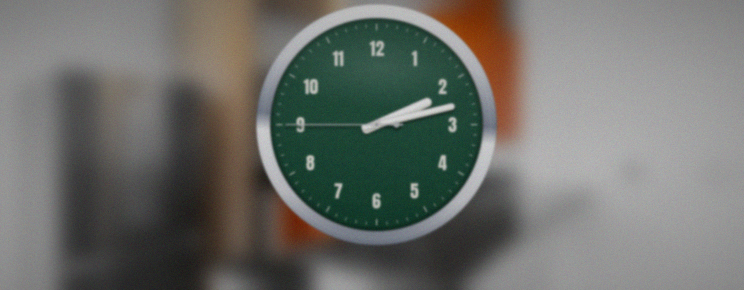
2:12:45
